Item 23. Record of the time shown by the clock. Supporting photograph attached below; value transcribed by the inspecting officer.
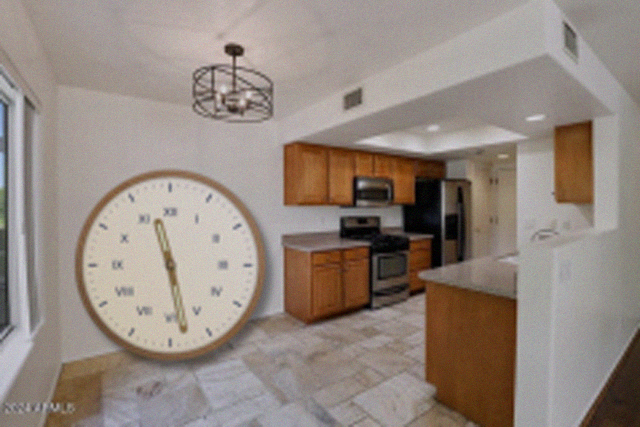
11:28
